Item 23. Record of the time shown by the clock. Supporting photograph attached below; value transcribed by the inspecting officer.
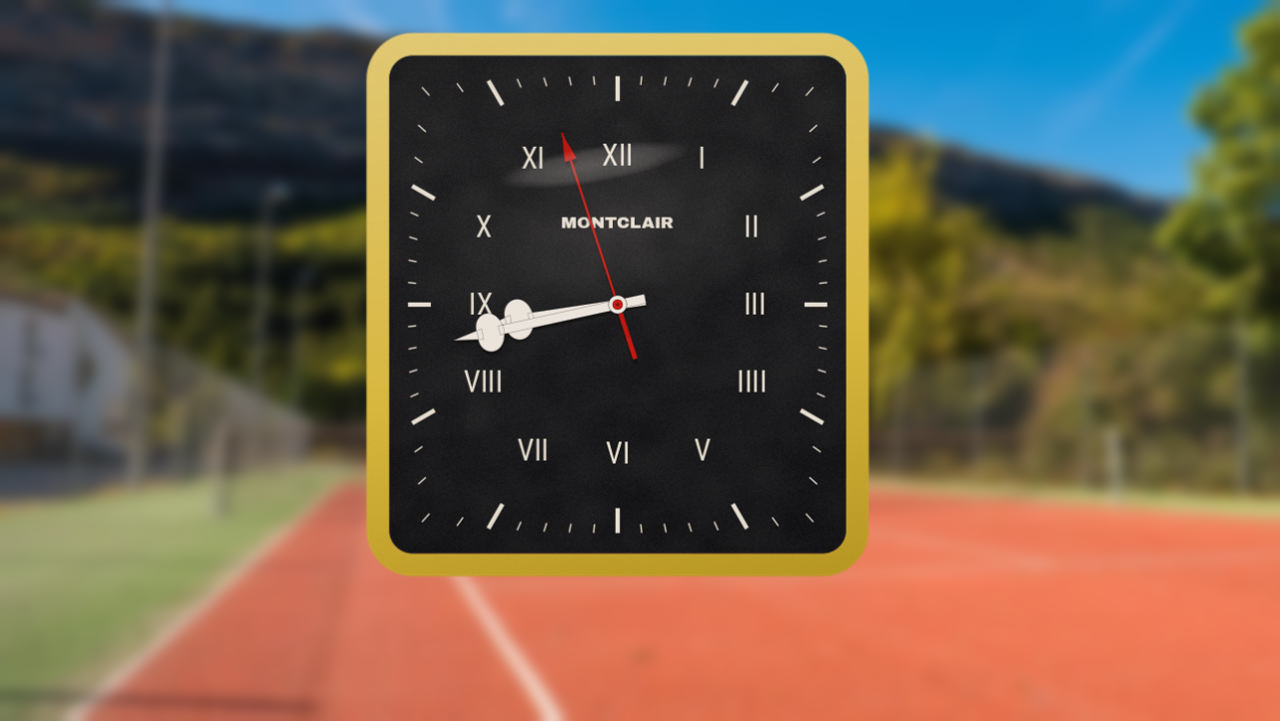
8:42:57
